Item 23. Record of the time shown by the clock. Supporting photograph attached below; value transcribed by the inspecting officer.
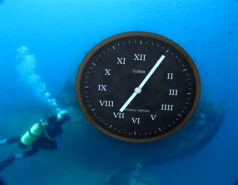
7:05
